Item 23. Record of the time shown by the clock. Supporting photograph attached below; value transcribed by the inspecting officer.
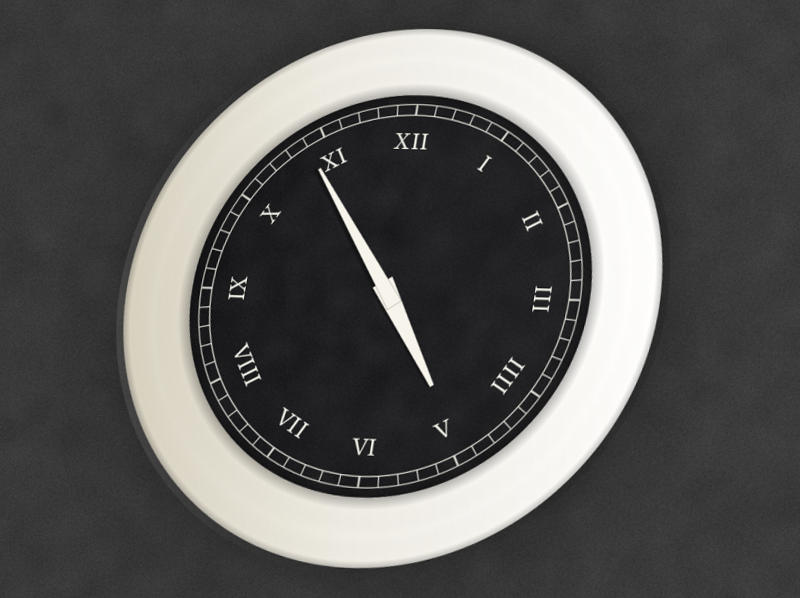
4:54
